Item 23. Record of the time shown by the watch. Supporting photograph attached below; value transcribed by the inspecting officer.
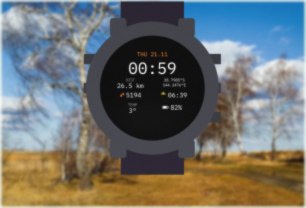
0:59
